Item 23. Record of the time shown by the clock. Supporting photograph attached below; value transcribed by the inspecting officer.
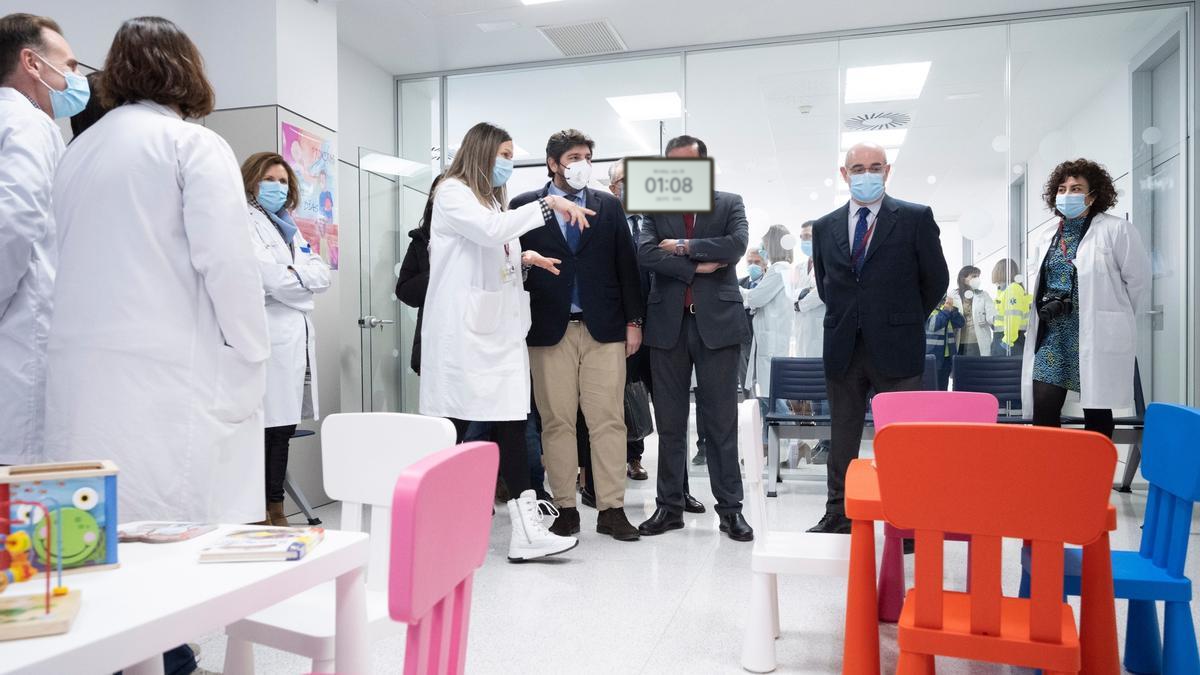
1:08
